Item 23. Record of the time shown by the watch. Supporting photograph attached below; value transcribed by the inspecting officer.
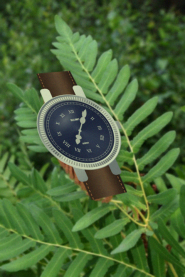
7:06
